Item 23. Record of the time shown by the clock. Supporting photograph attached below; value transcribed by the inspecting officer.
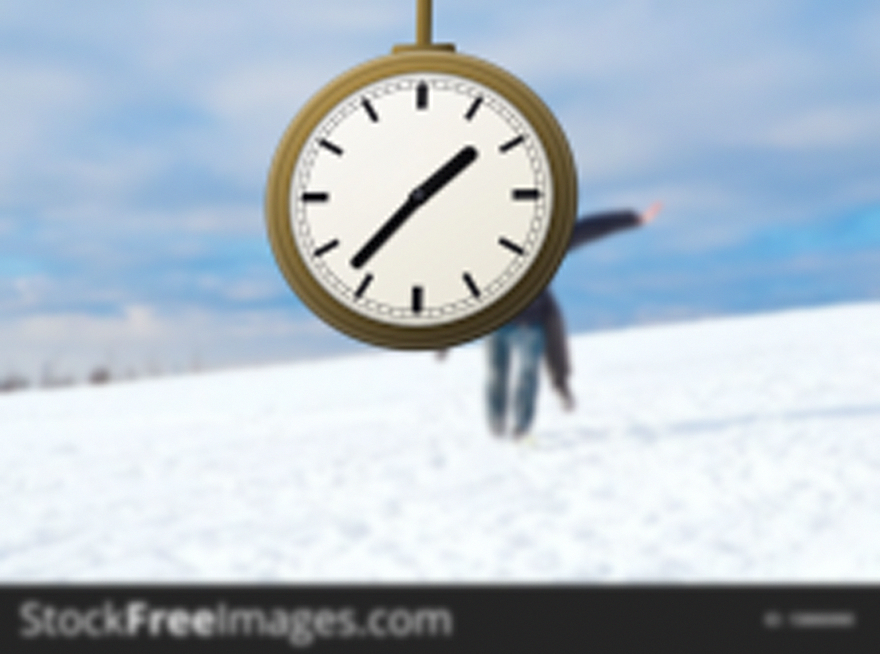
1:37
